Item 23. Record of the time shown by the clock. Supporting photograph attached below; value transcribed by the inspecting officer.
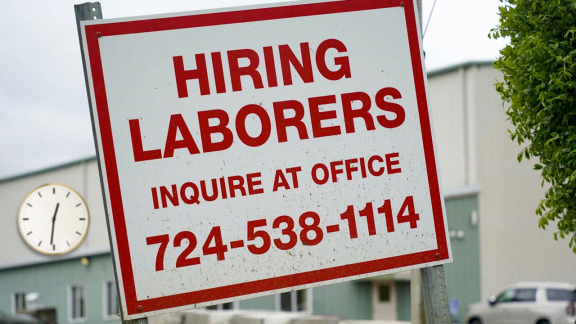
12:31
